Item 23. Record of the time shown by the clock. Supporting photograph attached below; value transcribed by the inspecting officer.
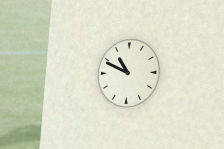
10:49
